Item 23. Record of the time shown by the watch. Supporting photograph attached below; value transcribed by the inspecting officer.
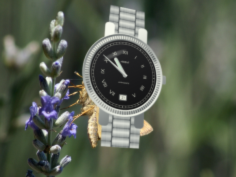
10:51
